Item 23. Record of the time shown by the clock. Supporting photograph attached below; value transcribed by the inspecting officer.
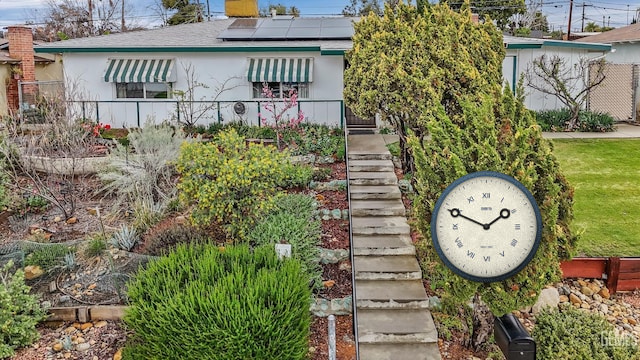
1:49
